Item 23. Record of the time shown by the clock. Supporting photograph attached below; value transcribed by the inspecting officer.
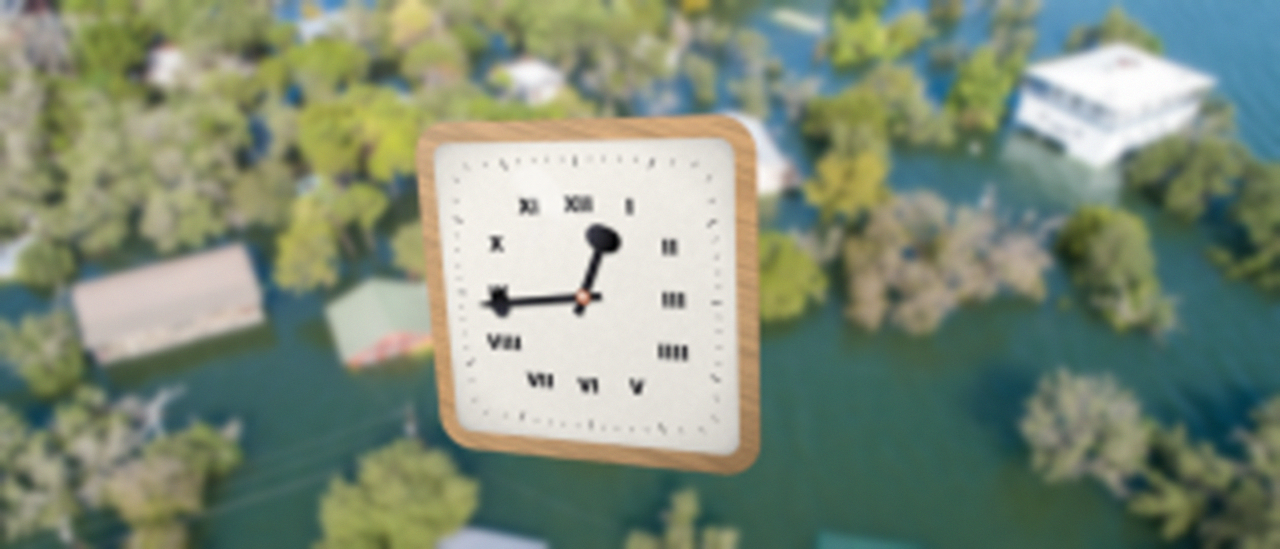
12:44
